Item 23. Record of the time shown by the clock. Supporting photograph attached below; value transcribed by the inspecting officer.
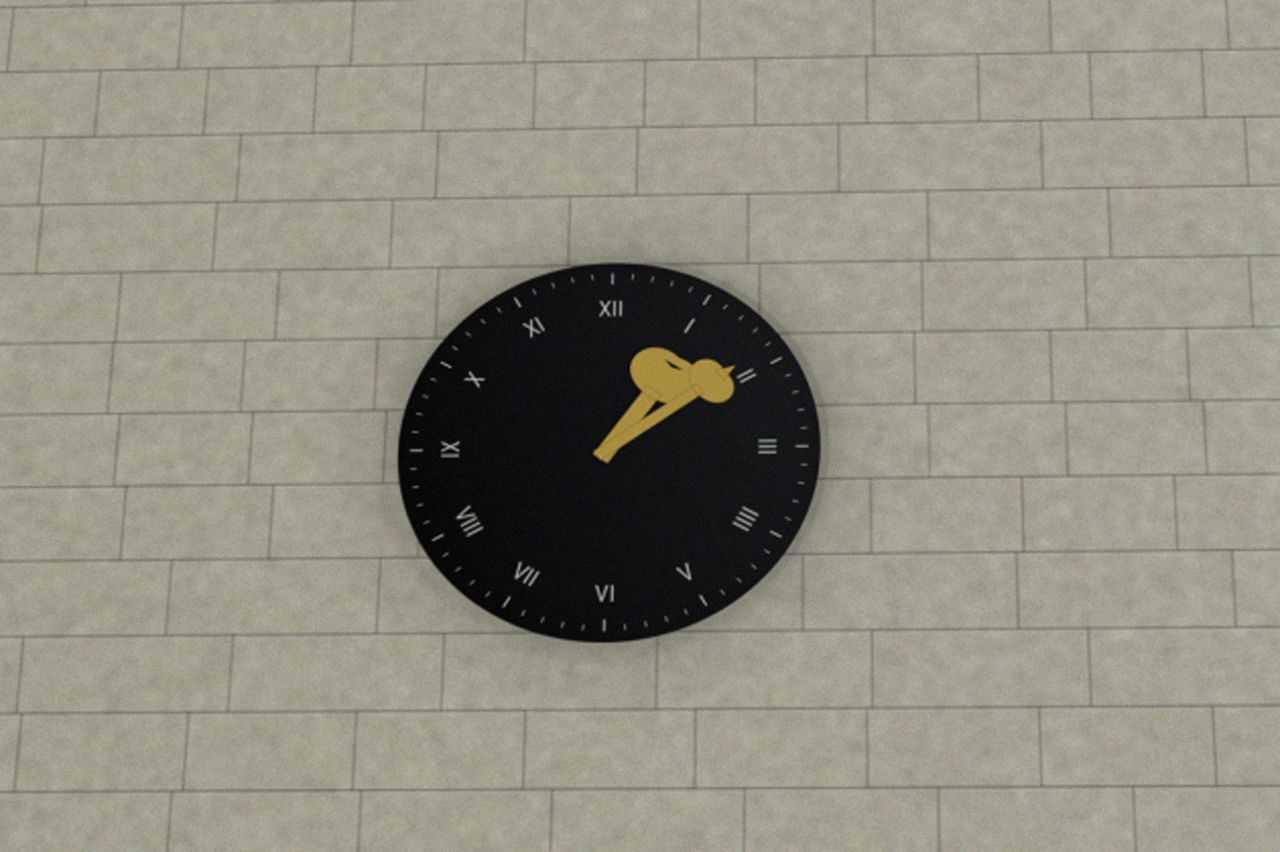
1:09
